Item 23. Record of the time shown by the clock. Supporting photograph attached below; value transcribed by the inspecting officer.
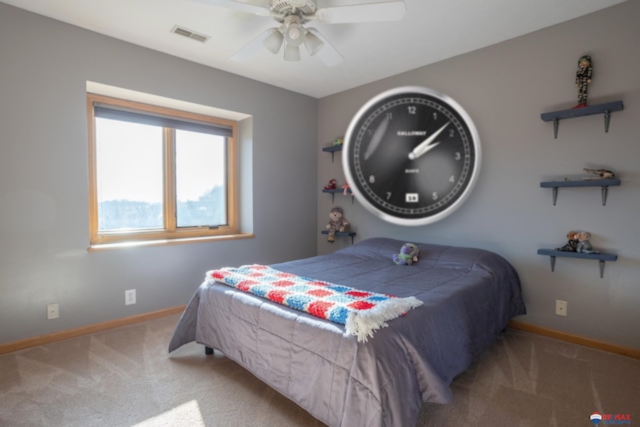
2:08
